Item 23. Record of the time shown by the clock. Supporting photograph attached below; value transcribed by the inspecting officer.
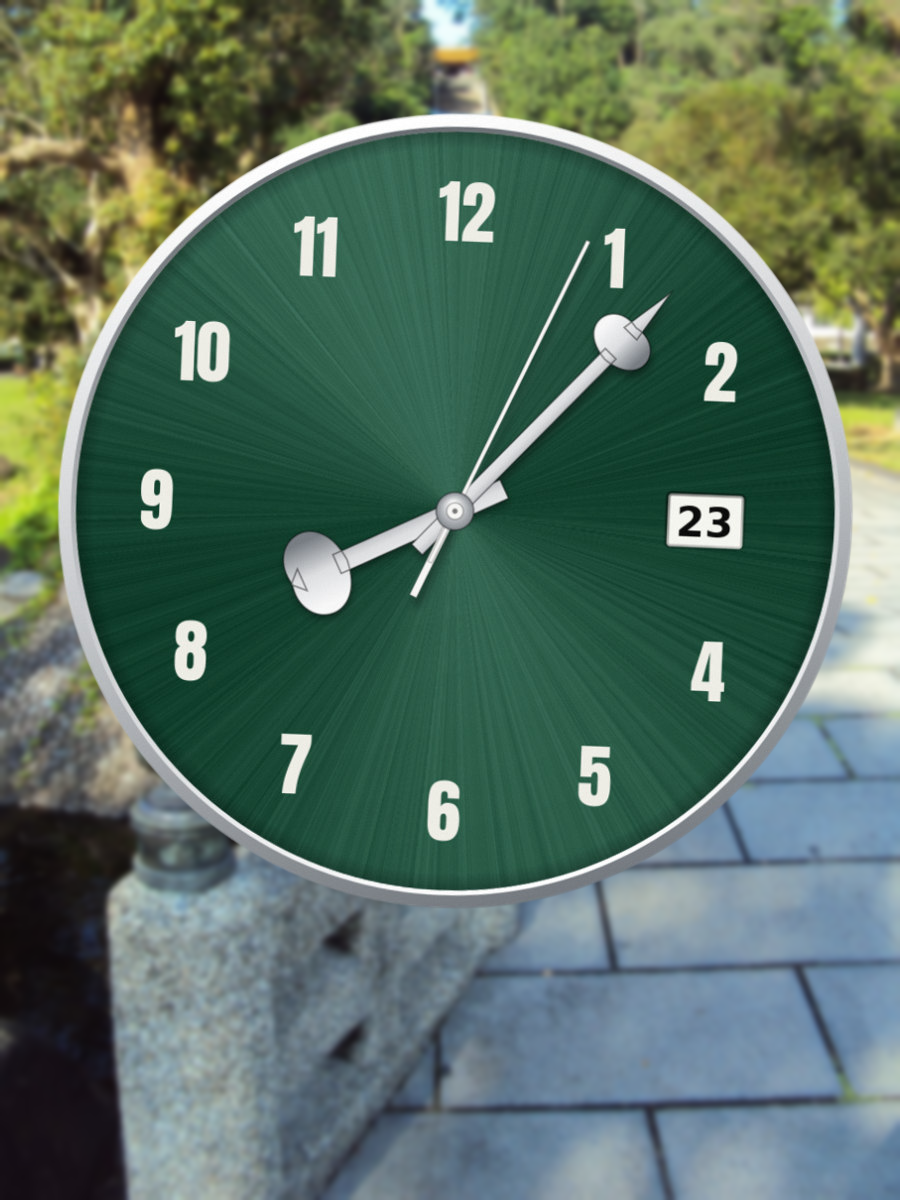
8:07:04
